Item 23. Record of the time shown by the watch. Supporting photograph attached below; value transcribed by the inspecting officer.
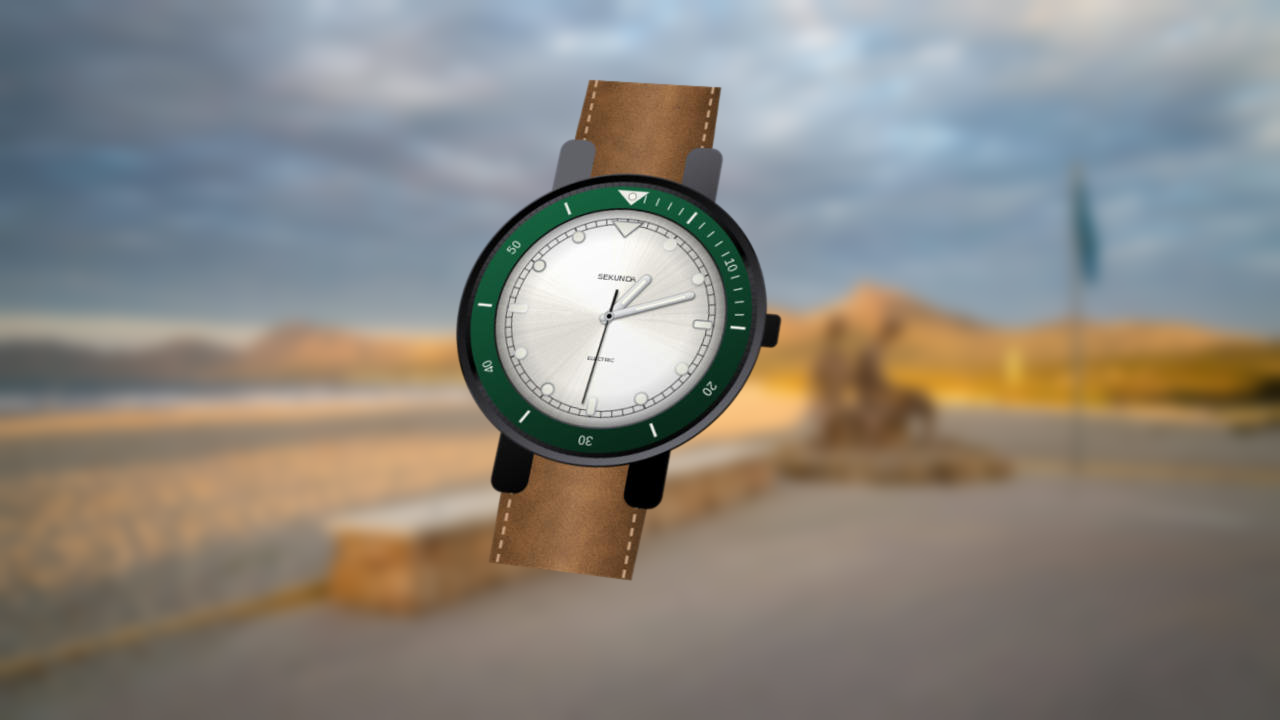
1:11:31
